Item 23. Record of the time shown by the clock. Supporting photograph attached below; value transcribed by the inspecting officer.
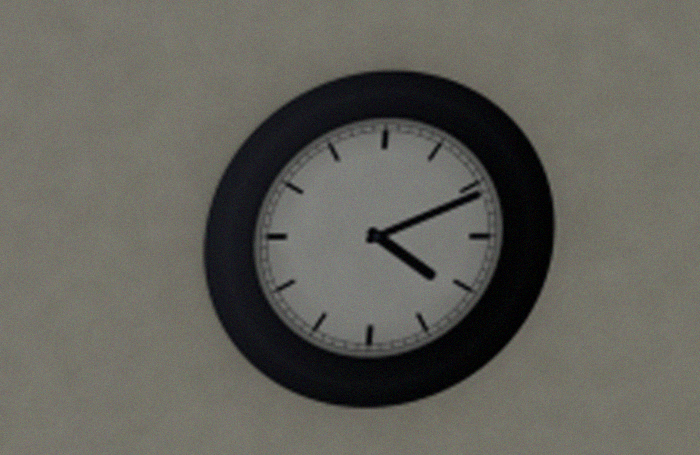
4:11
